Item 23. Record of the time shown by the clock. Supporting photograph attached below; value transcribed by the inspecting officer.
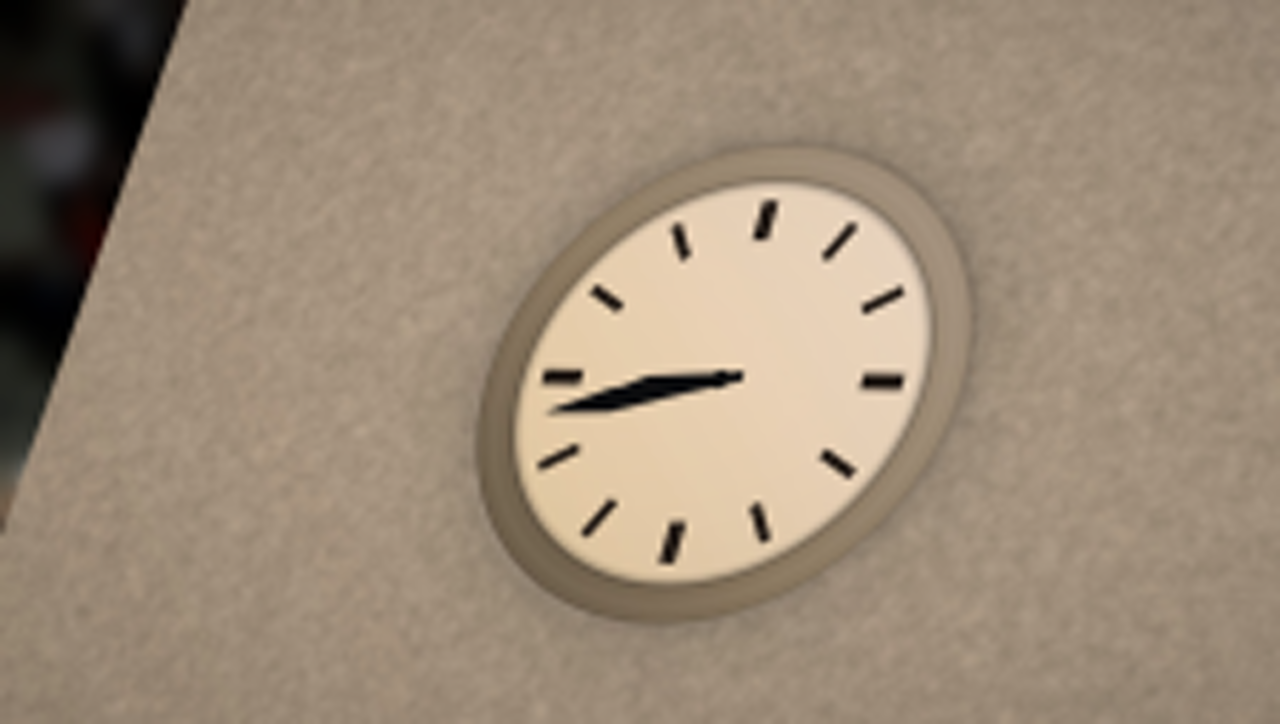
8:43
